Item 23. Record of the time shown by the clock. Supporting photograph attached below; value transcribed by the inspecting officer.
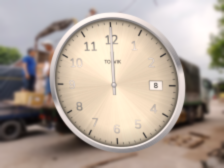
12:00
